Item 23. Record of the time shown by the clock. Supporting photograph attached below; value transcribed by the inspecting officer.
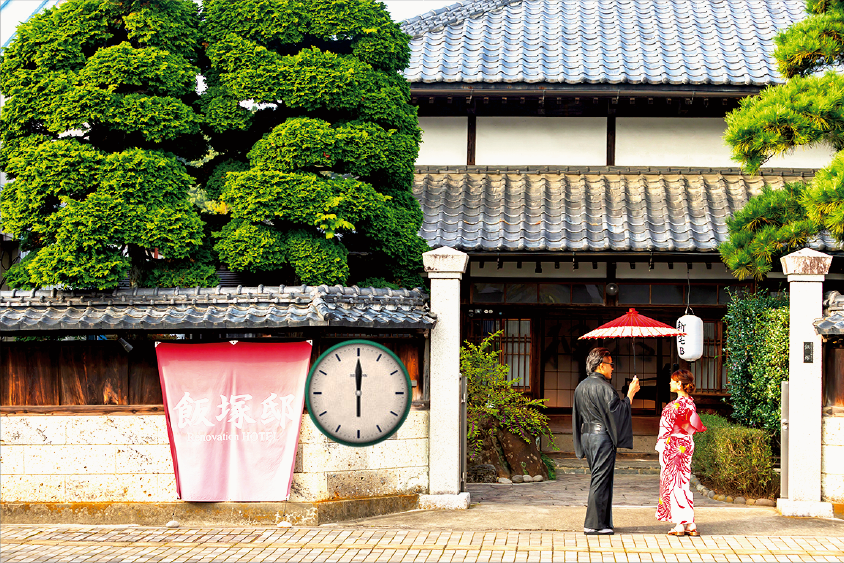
6:00
